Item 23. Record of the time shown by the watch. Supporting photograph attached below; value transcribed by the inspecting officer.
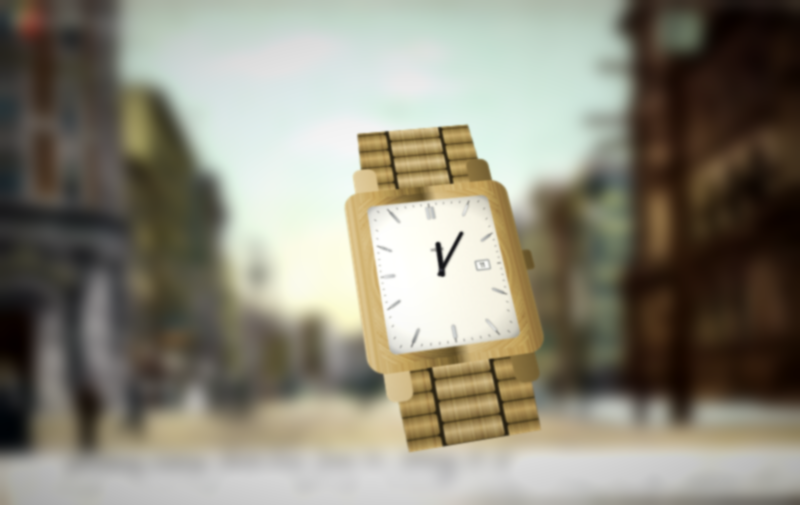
12:06
